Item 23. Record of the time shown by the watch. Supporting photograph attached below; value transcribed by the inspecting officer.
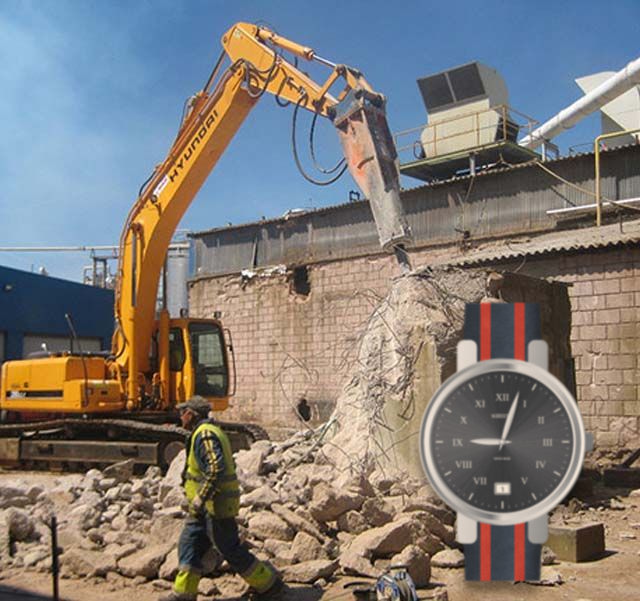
9:03
